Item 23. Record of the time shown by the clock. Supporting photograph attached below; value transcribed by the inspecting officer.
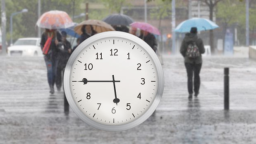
5:45
